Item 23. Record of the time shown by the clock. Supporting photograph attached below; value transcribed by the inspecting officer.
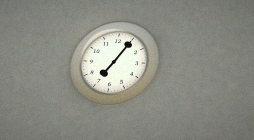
7:05
